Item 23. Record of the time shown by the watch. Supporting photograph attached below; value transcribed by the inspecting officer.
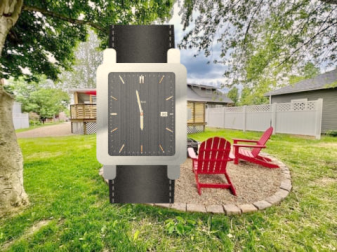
5:58
